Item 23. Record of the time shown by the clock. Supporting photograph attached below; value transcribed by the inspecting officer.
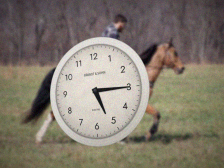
5:15
